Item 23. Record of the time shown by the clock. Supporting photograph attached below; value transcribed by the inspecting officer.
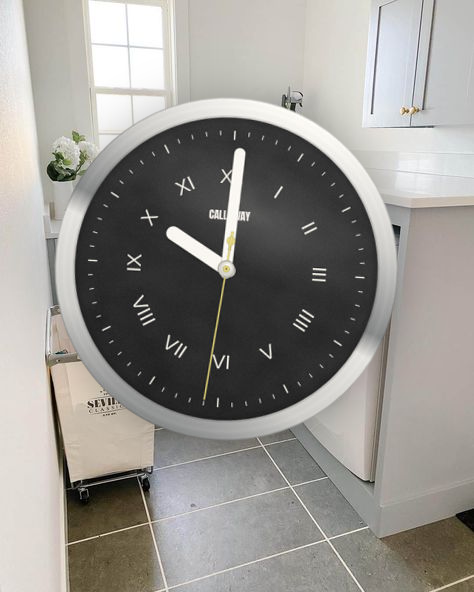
10:00:31
